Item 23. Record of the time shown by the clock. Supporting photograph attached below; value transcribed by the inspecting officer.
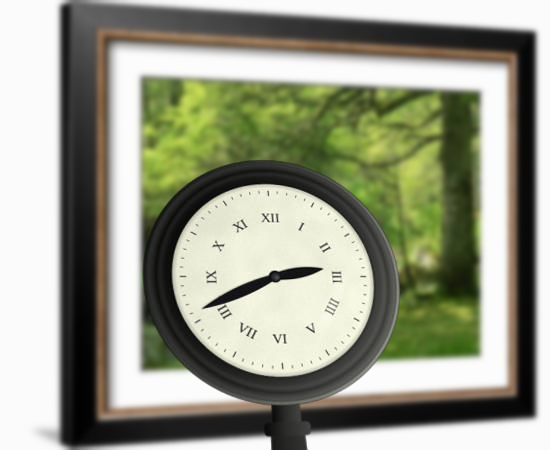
2:41
